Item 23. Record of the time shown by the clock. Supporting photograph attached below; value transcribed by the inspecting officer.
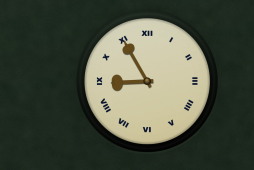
8:55
